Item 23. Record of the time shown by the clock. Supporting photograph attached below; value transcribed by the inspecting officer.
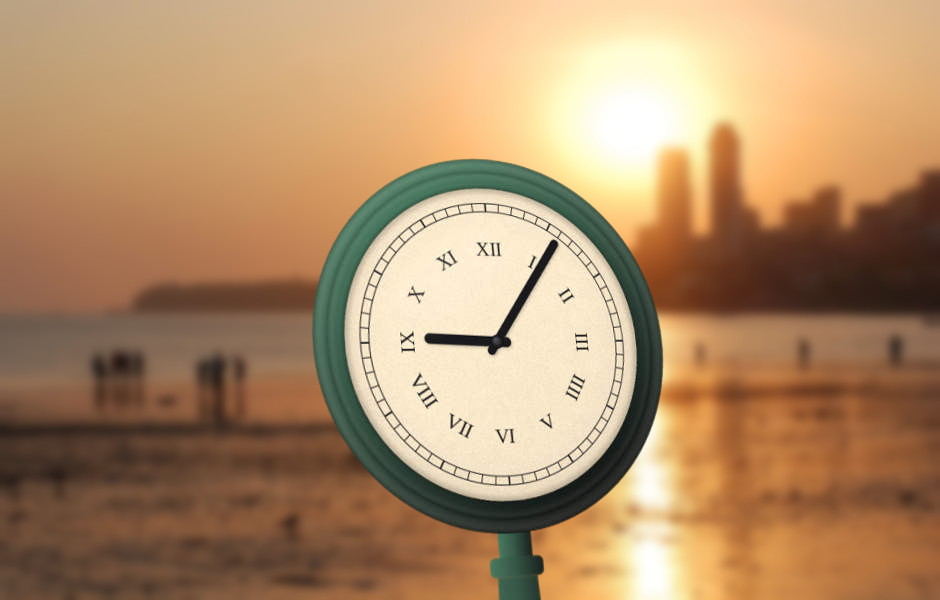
9:06
